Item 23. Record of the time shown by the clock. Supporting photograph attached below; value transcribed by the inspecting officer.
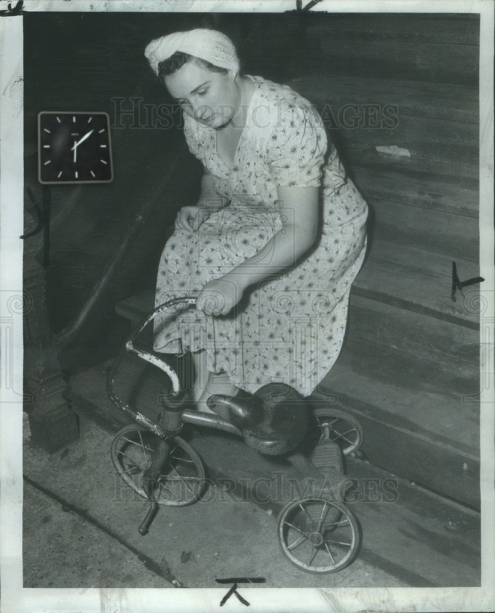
6:08
